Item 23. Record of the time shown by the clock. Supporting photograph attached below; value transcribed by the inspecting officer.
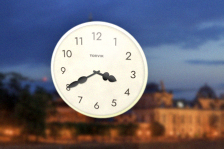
3:40
